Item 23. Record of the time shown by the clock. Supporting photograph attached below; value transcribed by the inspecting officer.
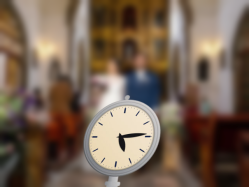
5:14
